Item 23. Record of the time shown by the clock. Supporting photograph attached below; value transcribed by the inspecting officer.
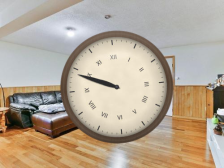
9:49
